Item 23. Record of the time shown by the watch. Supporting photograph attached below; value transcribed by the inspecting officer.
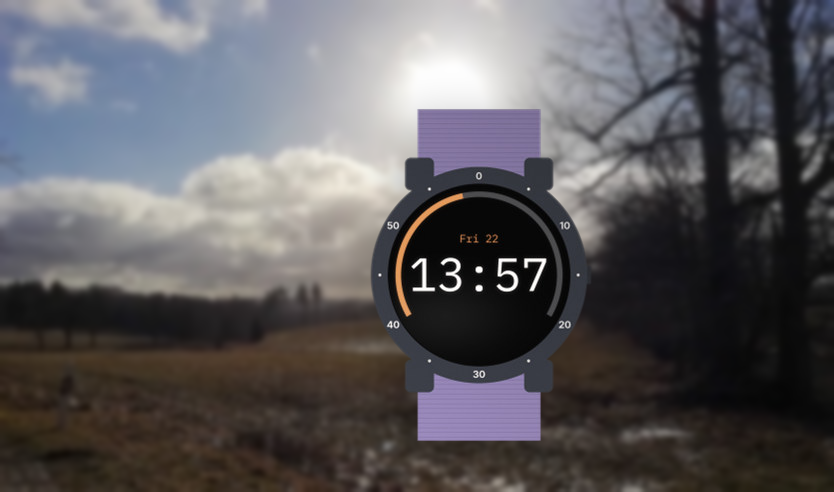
13:57
